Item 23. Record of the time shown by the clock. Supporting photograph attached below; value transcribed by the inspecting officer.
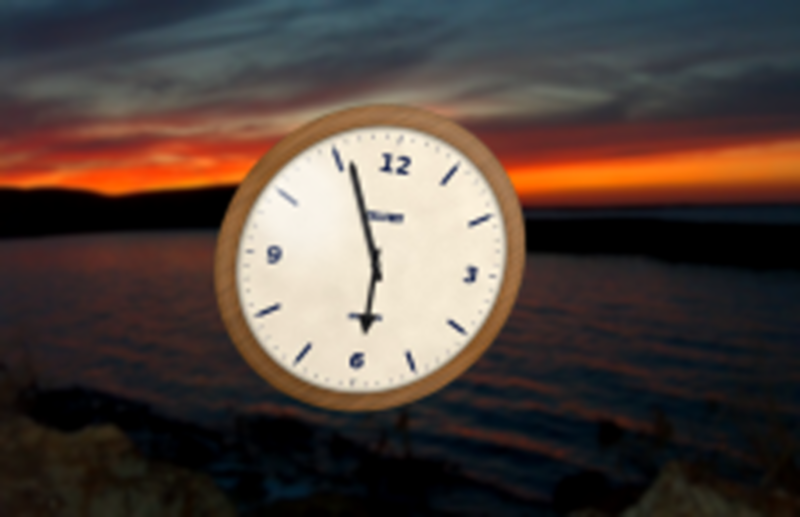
5:56
